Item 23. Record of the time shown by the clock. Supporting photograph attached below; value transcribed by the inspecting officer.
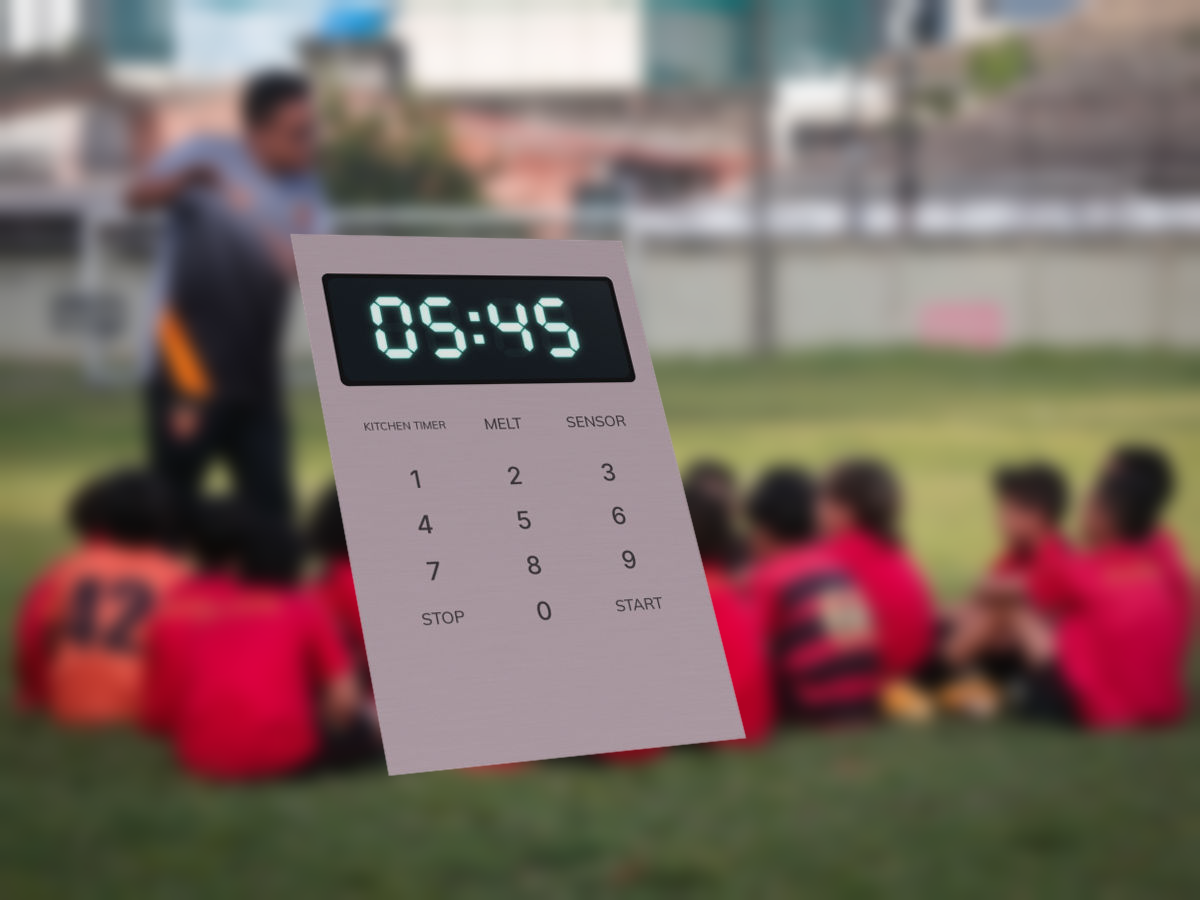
5:45
